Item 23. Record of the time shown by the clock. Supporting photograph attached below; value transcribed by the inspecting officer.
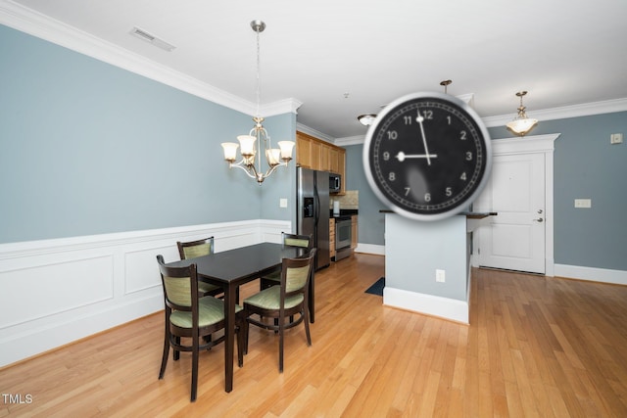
8:58
